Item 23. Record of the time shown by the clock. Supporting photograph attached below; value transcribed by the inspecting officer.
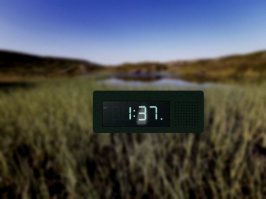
1:37
